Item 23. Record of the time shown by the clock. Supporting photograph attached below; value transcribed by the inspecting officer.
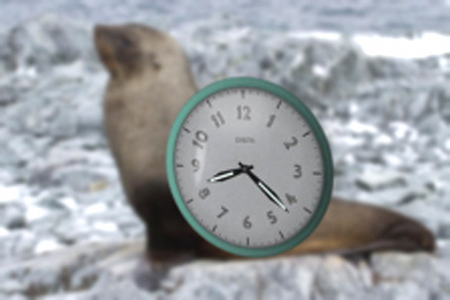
8:22
